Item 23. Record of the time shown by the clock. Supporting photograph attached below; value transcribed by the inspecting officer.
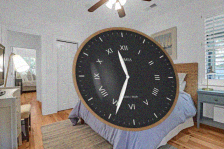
11:34
